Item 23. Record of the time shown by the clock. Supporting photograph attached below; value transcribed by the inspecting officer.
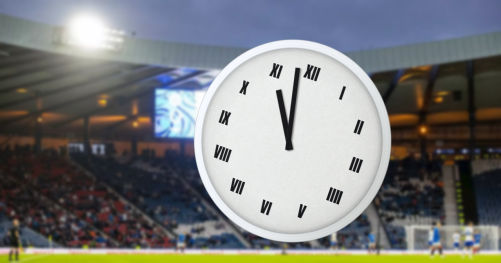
10:58
